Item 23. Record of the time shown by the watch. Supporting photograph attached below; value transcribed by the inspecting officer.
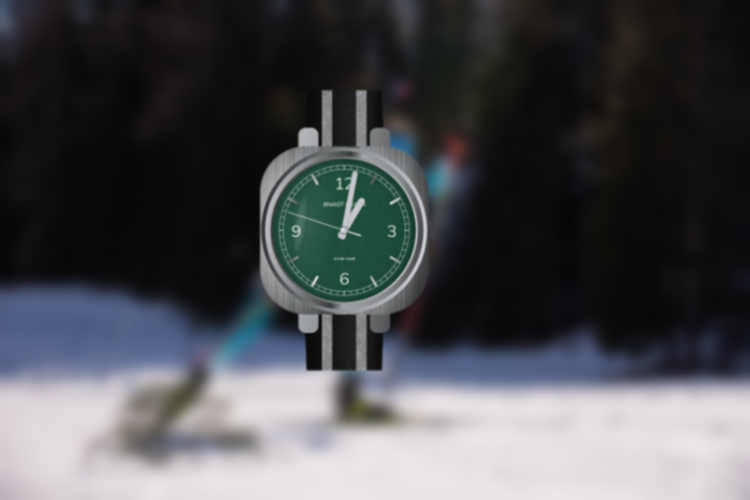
1:01:48
